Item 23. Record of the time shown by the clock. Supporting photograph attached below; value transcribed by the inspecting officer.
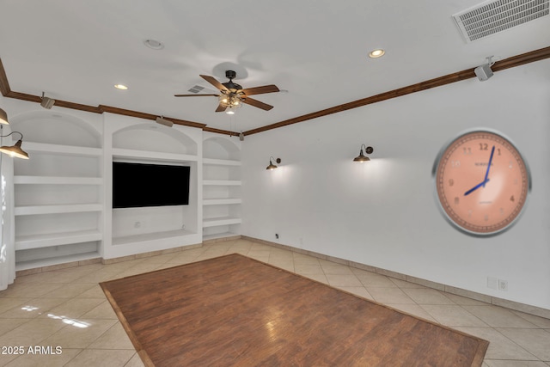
8:03
